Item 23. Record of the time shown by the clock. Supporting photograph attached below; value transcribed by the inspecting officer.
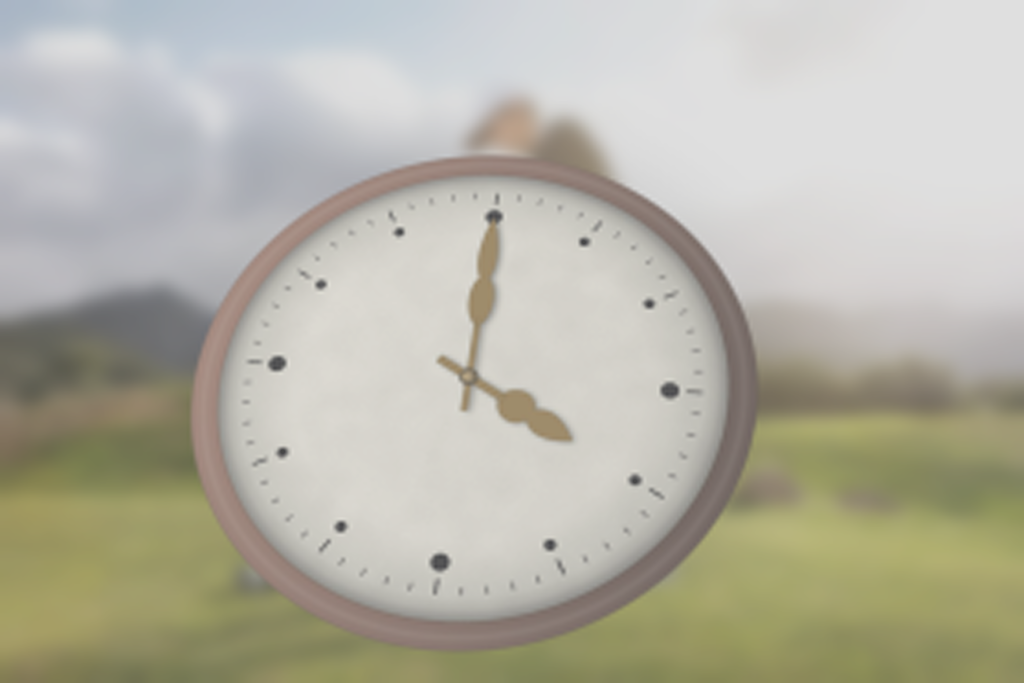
4:00
